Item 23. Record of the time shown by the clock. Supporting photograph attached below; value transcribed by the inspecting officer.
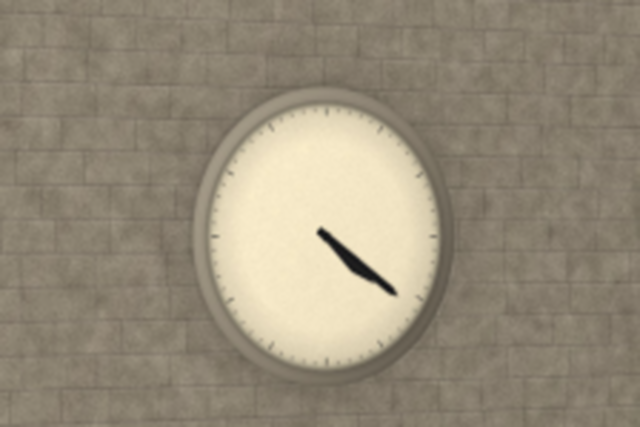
4:21
